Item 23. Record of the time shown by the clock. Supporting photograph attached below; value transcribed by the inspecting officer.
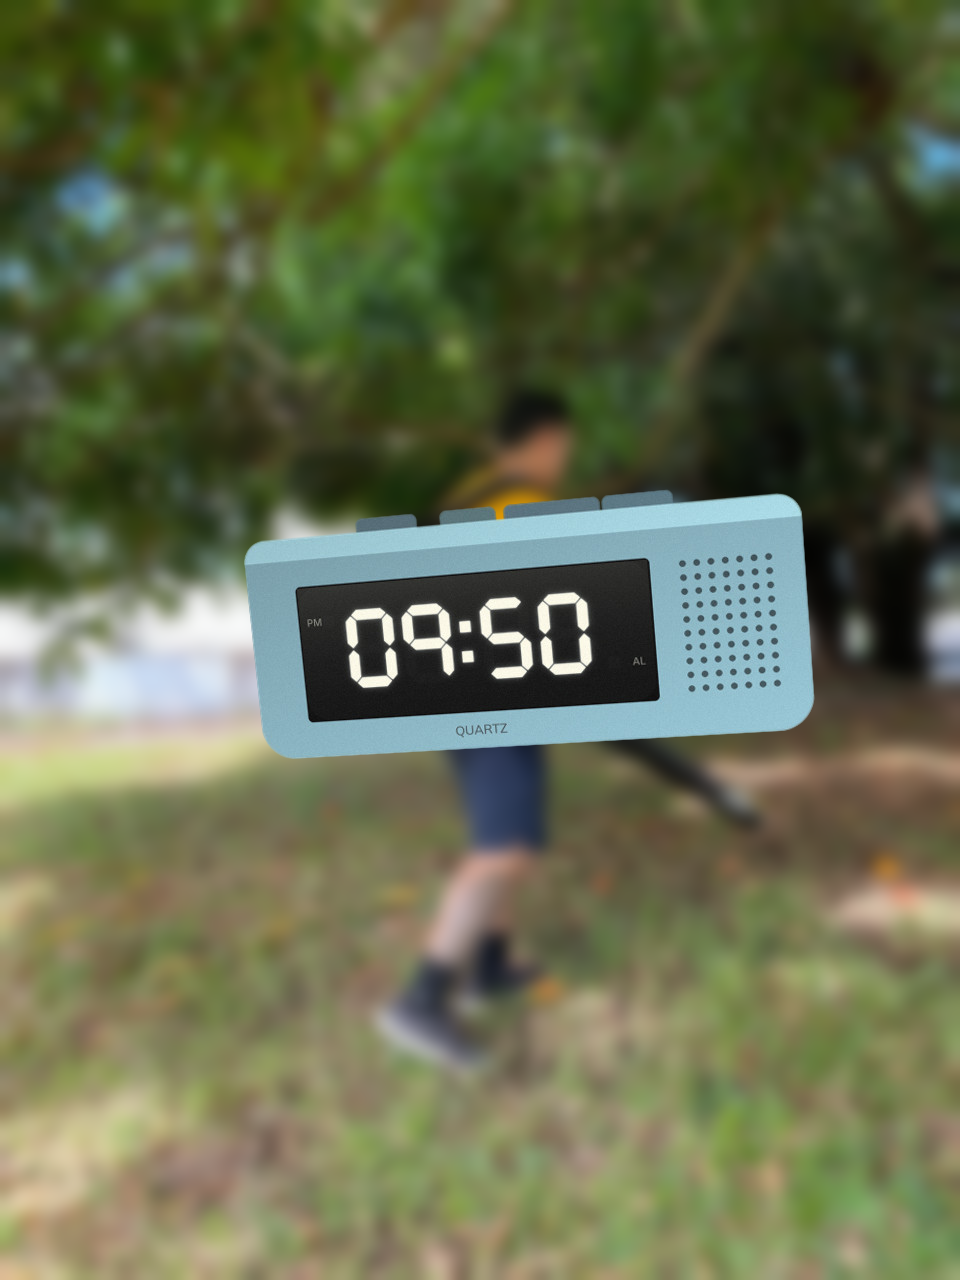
9:50
